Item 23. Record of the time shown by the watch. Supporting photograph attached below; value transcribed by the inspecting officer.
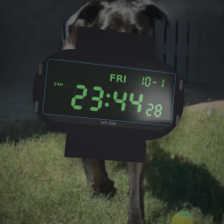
23:44:28
